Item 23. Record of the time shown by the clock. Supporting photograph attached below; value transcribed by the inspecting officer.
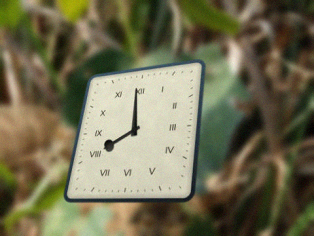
7:59
